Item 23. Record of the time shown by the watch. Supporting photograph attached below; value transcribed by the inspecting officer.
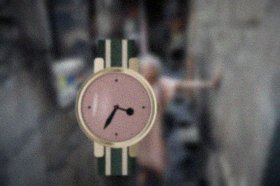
3:35
